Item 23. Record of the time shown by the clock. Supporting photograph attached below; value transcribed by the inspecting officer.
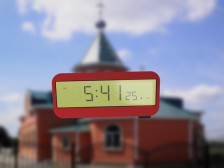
5:41:25
